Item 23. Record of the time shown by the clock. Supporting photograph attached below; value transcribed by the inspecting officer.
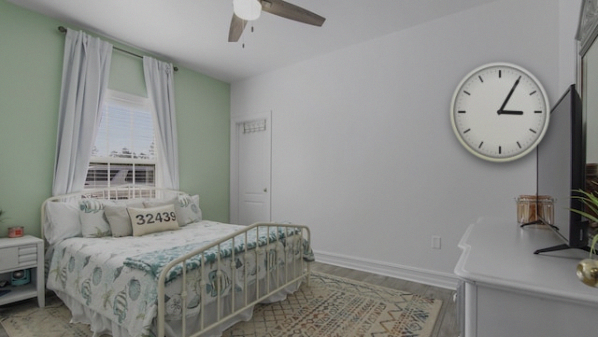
3:05
